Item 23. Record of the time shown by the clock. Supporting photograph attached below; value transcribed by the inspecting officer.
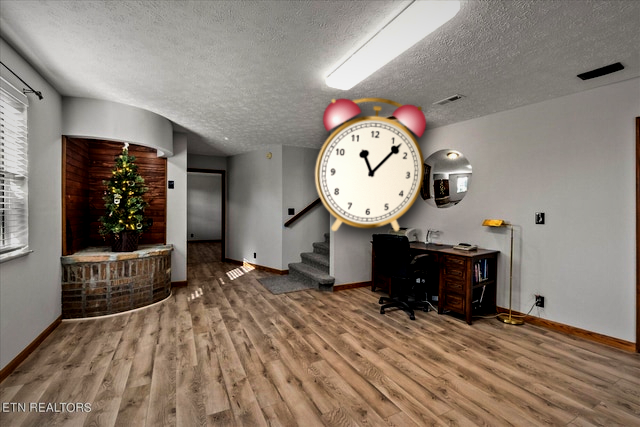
11:07
